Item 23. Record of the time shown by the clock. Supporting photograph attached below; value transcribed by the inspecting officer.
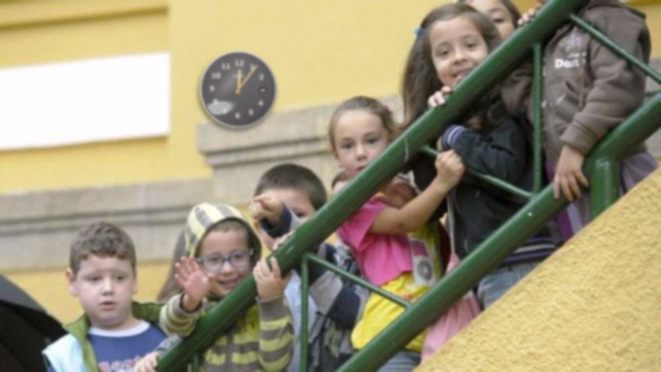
12:06
